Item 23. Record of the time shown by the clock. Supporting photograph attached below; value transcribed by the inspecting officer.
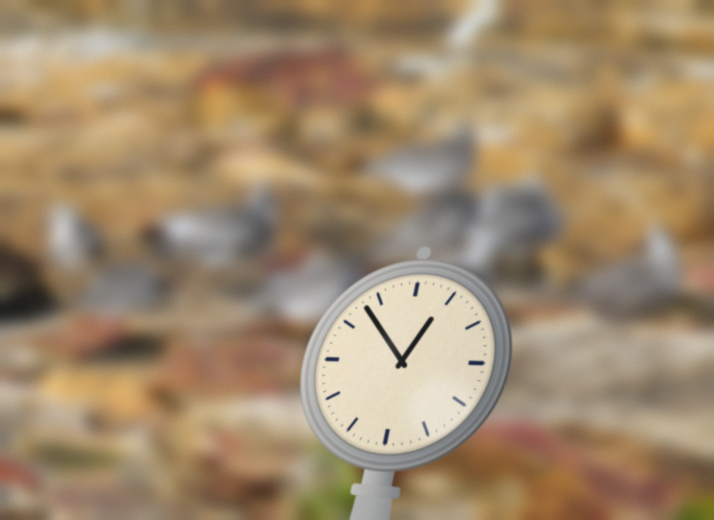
12:53
